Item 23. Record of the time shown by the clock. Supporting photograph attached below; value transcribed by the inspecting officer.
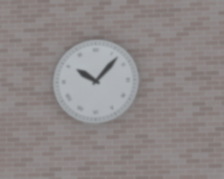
10:07
